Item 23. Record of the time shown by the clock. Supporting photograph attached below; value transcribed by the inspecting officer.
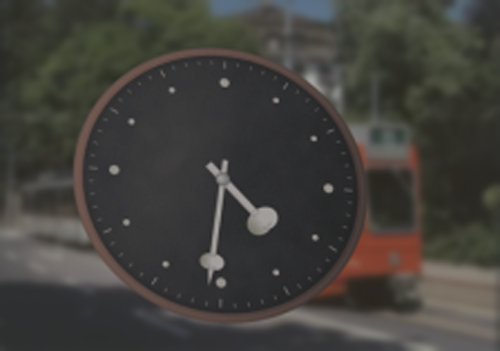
4:31
